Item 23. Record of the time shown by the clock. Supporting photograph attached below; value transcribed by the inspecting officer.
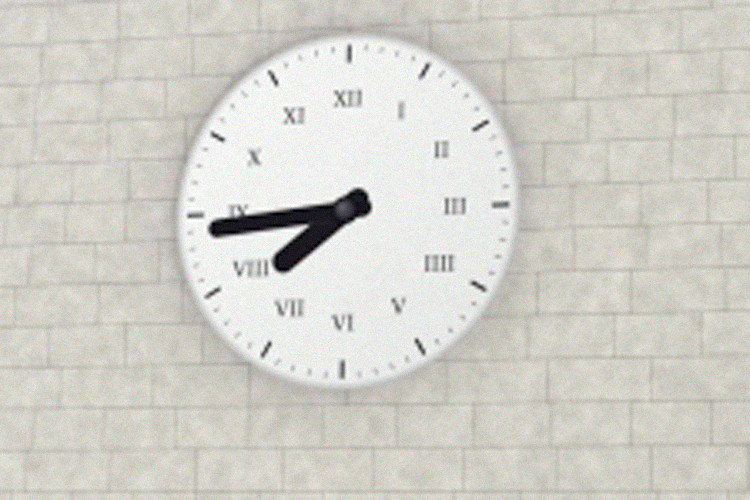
7:44
